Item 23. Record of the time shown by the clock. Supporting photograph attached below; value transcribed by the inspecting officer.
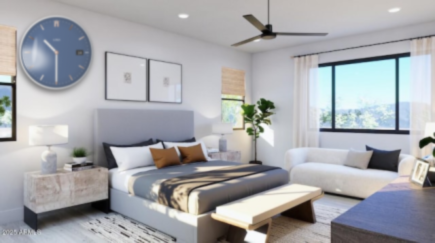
10:30
